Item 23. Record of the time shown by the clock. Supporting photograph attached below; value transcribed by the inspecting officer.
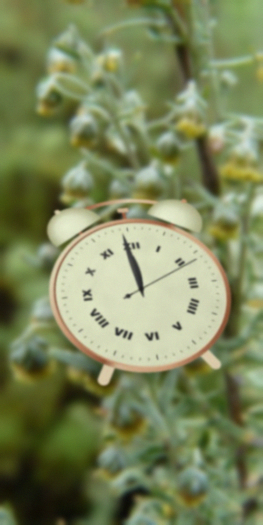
11:59:11
